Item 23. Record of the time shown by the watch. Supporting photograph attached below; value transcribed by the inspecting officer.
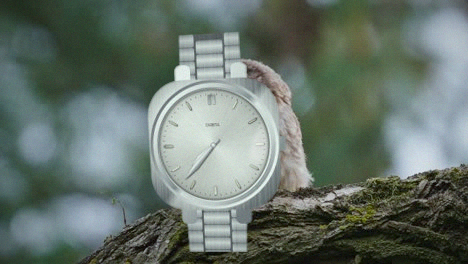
7:37
